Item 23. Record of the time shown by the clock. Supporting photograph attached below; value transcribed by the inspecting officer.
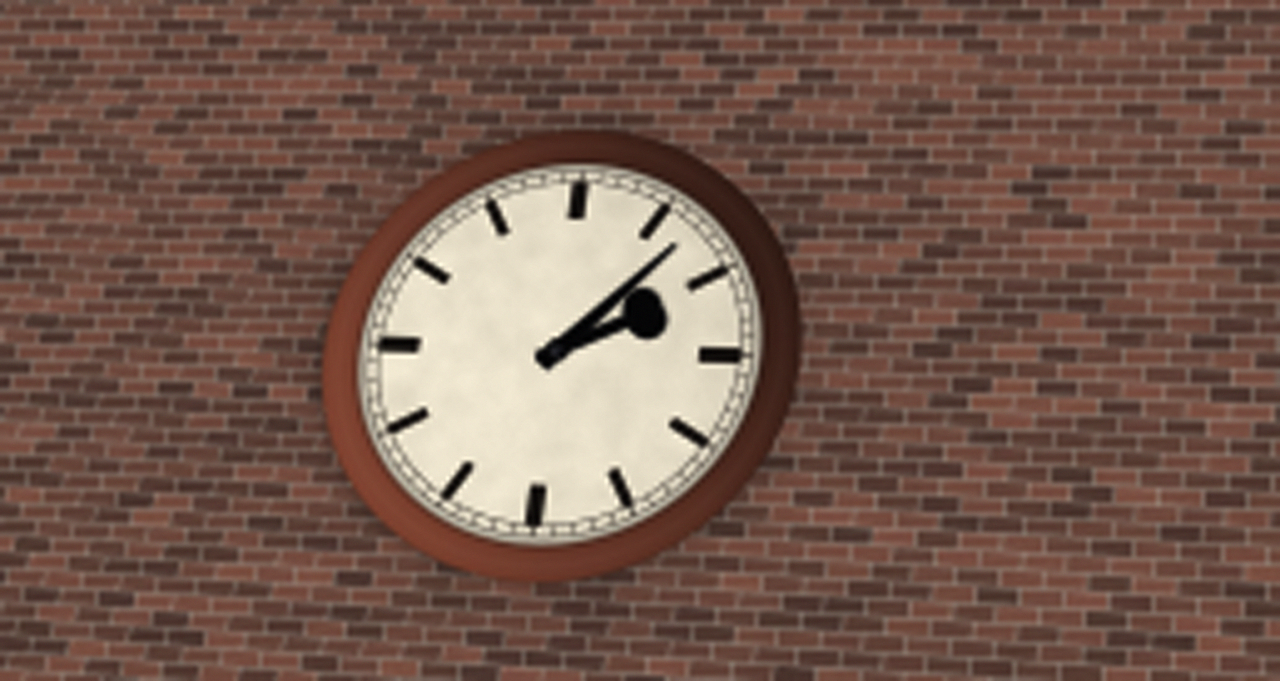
2:07
